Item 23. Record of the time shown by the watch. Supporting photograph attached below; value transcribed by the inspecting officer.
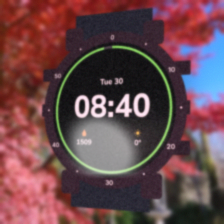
8:40
